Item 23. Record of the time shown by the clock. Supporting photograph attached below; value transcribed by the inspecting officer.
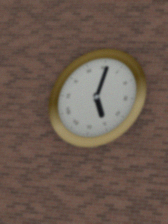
5:01
